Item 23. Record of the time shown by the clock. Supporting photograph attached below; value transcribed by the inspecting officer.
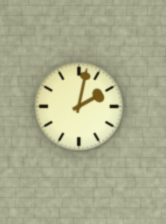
2:02
